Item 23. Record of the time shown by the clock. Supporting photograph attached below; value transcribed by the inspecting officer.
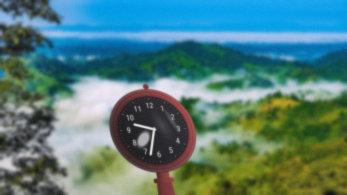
9:33
